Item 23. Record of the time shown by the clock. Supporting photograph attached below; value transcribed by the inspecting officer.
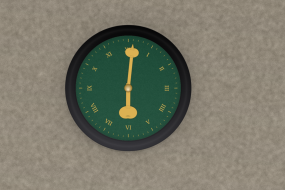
6:01
